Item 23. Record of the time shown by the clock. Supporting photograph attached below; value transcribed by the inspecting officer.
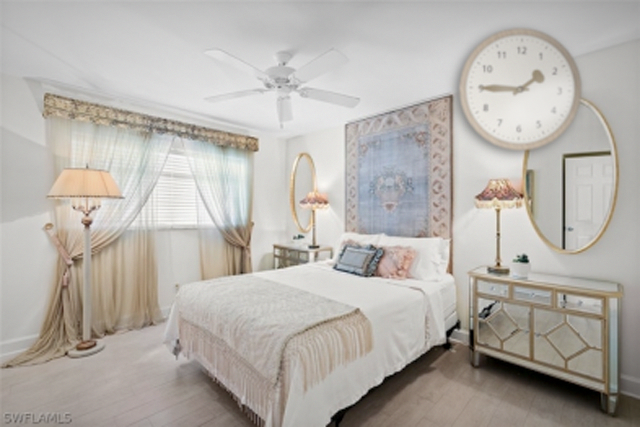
1:45
